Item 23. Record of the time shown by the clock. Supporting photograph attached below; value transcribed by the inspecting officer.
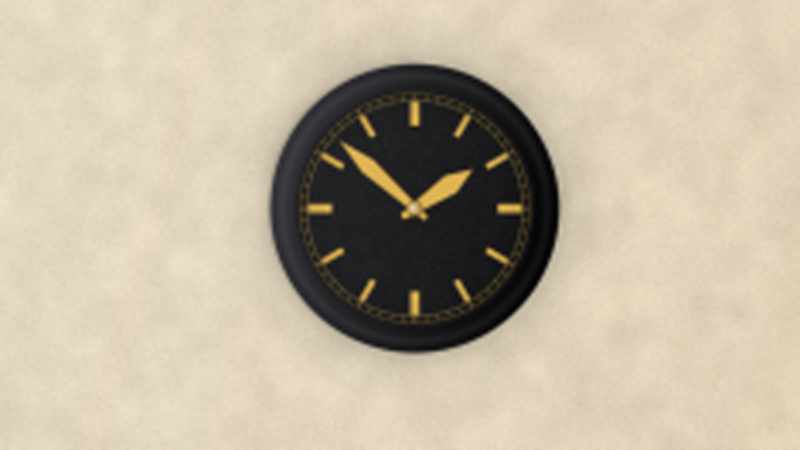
1:52
